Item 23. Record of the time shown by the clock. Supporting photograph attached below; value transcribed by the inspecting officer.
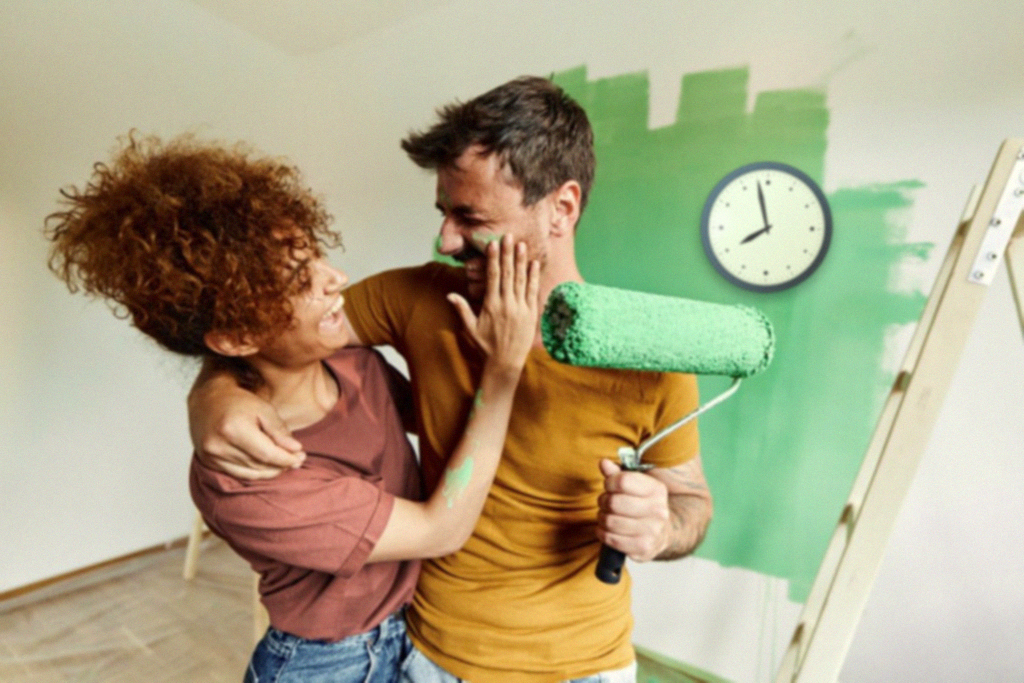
7:58
